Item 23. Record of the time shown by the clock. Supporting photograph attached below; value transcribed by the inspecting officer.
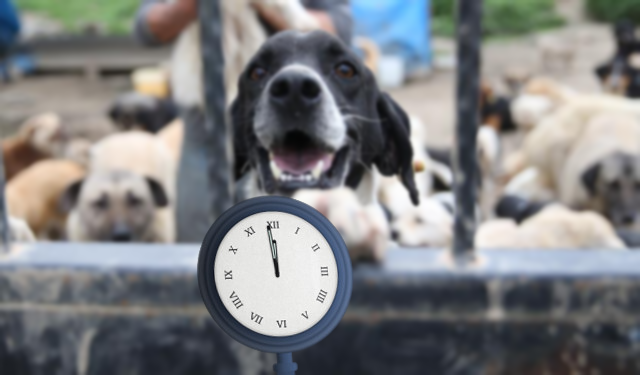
11:59
